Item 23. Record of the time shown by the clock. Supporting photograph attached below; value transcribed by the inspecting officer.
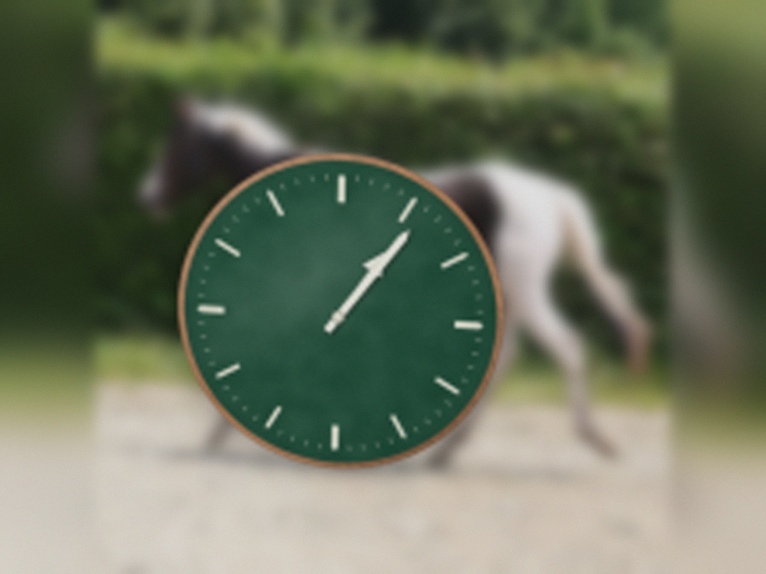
1:06
